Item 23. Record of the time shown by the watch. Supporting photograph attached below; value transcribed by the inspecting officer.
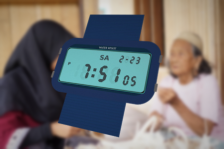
7:51:05
